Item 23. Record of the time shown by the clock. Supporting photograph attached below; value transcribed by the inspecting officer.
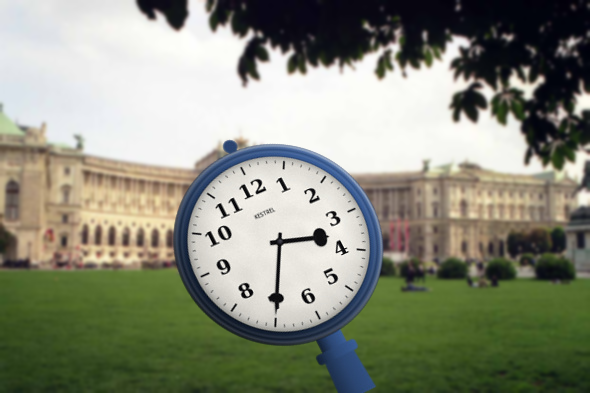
3:35
